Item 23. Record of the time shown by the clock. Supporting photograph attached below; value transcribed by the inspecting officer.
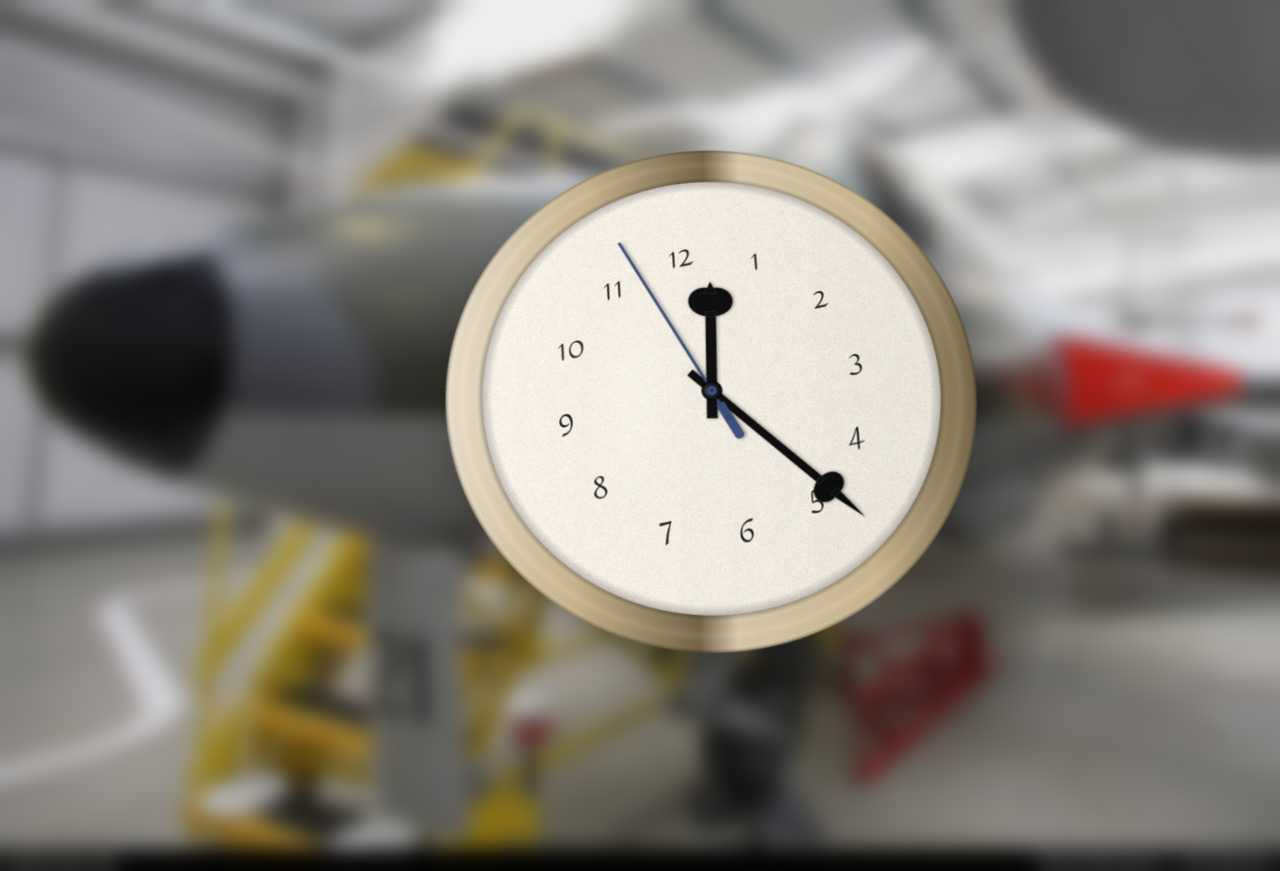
12:23:57
